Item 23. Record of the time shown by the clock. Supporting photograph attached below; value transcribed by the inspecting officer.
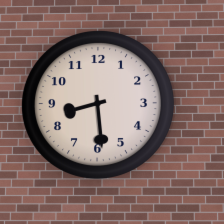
8:29
